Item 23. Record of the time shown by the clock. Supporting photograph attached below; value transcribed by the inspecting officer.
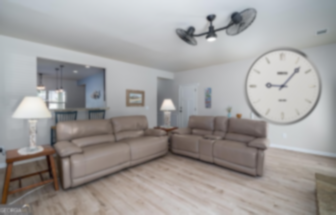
9:07
